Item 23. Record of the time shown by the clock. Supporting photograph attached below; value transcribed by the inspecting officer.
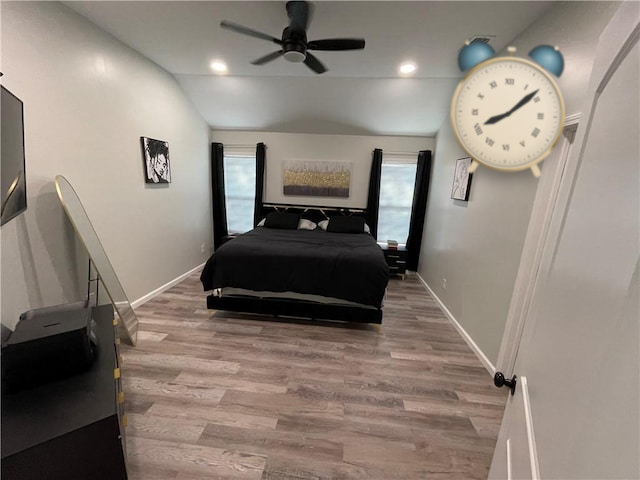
8:08
